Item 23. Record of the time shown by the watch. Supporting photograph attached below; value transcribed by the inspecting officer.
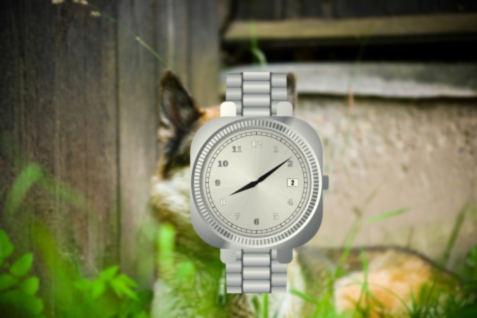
8:09
